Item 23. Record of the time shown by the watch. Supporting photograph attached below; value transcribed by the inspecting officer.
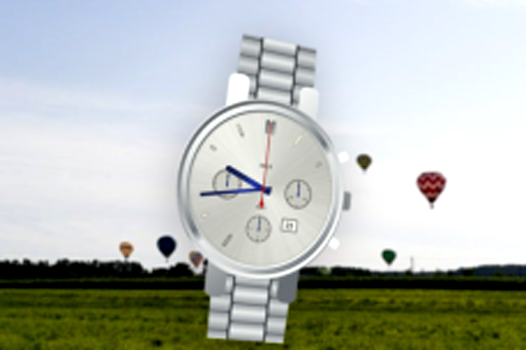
9:43
